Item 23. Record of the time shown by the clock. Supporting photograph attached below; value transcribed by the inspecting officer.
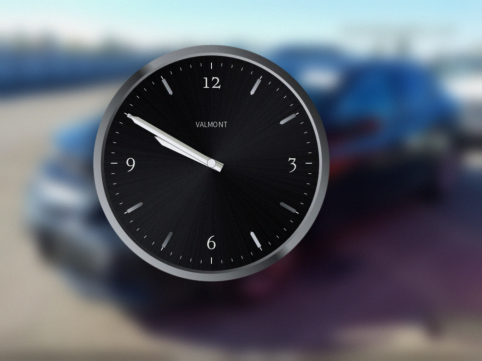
9:50
